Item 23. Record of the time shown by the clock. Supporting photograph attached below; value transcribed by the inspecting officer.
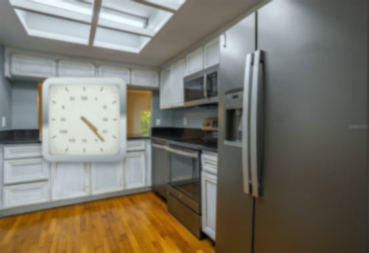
4:23
